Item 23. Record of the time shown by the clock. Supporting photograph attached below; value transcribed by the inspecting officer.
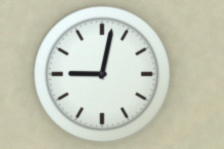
9:02
